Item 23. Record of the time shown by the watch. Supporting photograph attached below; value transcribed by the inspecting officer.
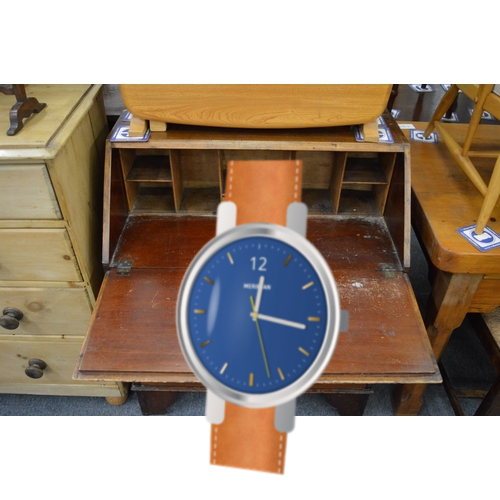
12:16:27
